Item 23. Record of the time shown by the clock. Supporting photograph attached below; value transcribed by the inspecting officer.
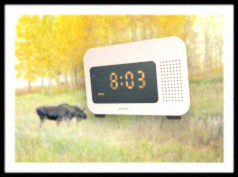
8:03
